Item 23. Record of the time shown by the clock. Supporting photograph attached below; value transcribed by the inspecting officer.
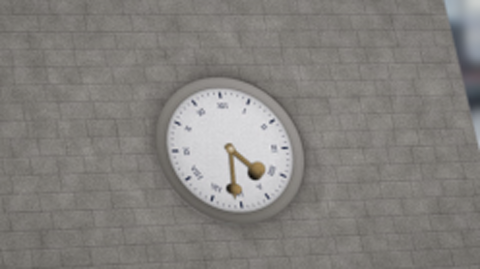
4:31
